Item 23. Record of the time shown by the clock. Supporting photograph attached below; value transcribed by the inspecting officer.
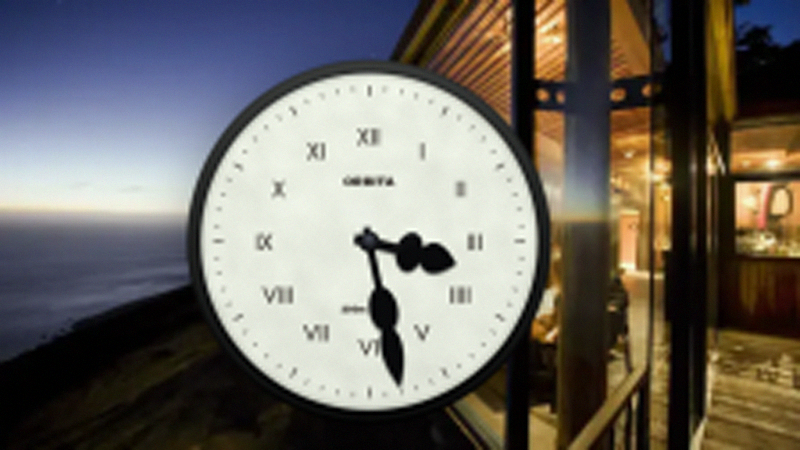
3:28
